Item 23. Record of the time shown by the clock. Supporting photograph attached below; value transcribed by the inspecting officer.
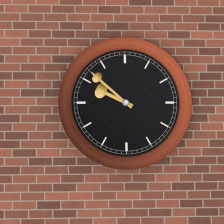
9:52
